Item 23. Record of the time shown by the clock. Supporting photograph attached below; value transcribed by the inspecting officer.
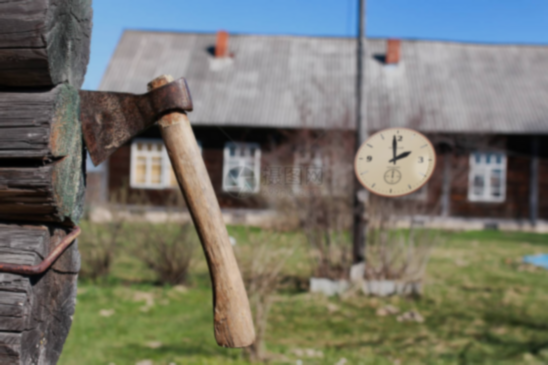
1:59
